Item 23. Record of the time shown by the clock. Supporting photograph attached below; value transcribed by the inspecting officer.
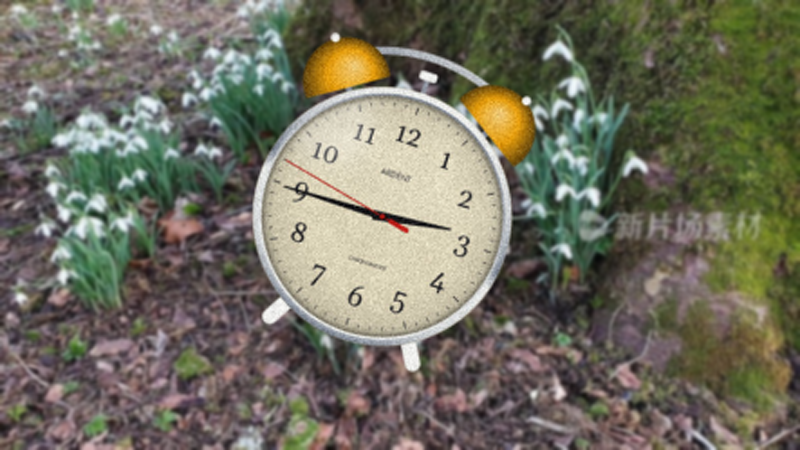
2:44:47
